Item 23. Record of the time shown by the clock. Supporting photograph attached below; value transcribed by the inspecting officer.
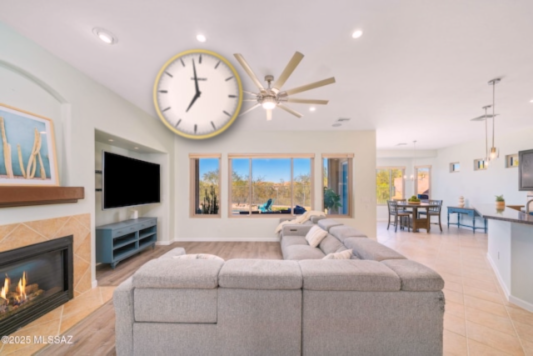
6:58
